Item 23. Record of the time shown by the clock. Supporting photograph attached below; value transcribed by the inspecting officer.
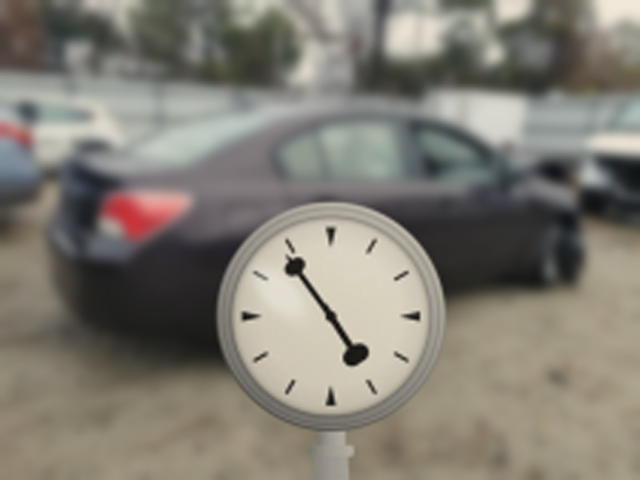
4:54
